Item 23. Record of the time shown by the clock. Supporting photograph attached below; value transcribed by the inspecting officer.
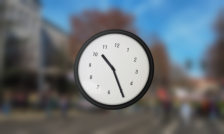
10:25
